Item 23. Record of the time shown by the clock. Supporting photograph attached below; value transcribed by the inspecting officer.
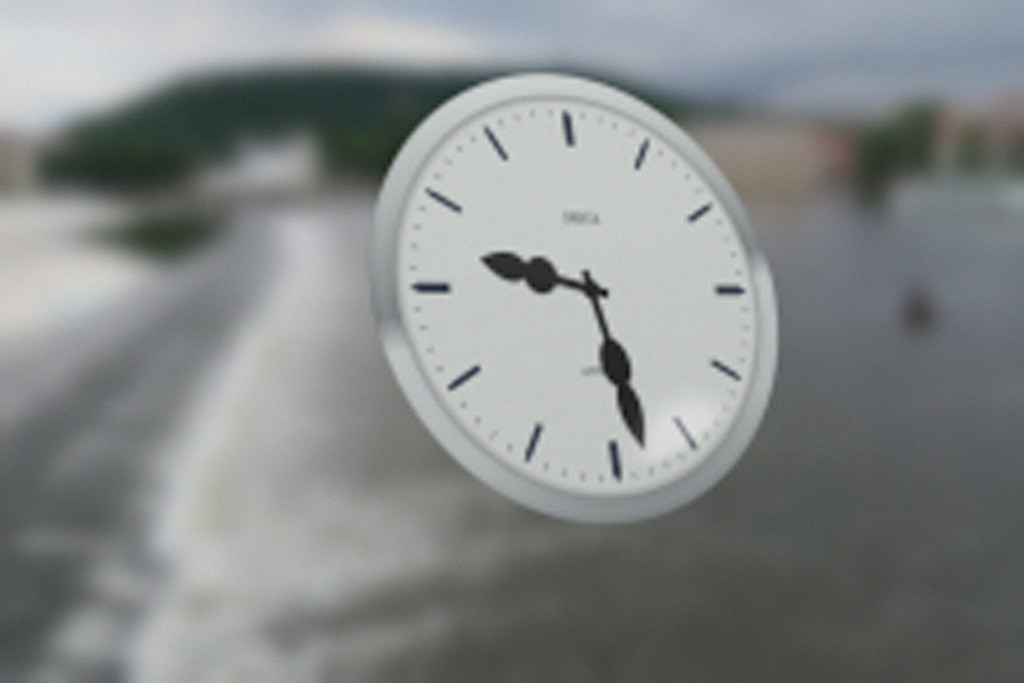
9:28
